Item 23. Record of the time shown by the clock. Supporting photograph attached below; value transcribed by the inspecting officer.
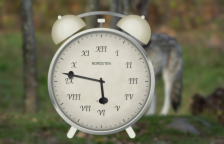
5:47
